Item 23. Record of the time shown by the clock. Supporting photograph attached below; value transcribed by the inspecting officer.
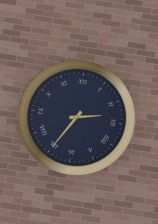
2:35
